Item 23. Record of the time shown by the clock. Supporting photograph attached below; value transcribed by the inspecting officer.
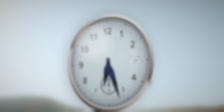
6:27
